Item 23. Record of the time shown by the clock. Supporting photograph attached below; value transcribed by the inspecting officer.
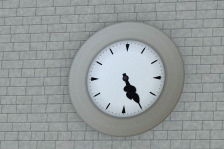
5:25
